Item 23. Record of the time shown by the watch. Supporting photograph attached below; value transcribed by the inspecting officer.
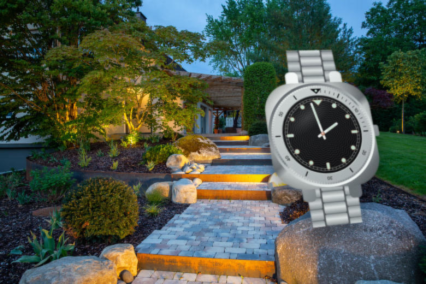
1:58
